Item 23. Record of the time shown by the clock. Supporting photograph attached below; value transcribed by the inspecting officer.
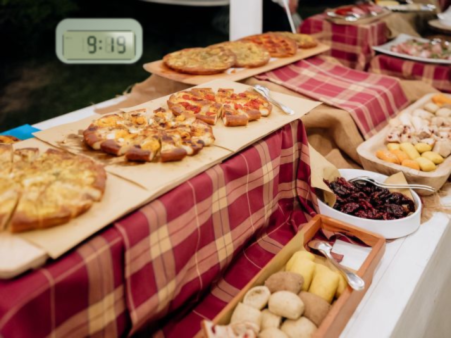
9:19
